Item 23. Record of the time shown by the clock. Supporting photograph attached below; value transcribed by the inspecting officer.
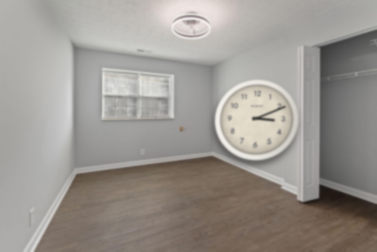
3:11
